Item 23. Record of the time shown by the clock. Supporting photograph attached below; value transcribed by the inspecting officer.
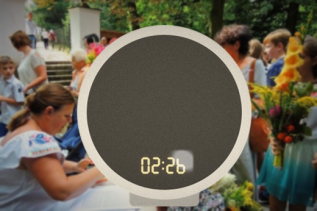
2:26
